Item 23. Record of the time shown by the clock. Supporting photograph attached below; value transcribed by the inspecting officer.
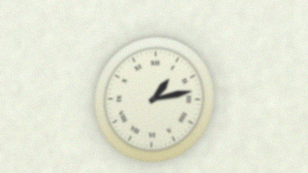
1:13
